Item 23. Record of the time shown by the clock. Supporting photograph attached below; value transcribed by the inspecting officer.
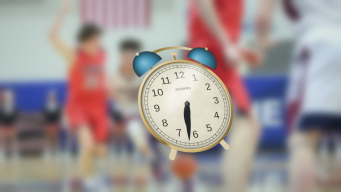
6:32
